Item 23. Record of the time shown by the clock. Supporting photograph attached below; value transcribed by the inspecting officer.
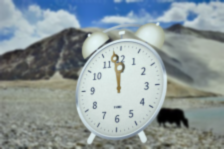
11:58
